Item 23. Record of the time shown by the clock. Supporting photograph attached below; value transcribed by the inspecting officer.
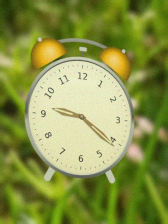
9:21
